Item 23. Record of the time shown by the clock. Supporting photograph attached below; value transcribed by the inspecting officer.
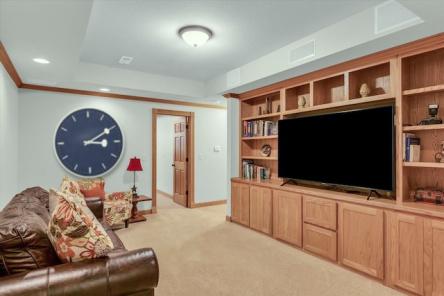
3:10
